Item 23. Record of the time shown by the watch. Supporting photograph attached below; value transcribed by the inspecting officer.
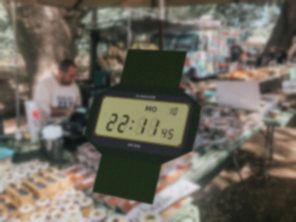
22:11
